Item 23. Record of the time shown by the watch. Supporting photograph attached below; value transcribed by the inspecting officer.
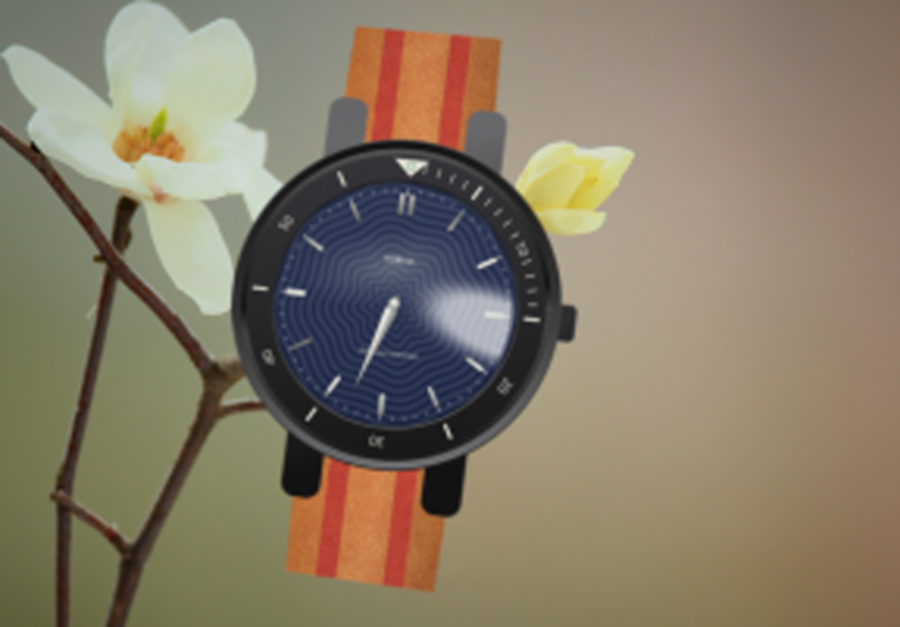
6:33
